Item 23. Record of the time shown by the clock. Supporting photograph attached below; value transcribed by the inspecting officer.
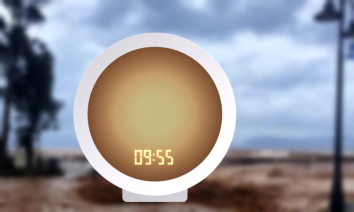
9:55
